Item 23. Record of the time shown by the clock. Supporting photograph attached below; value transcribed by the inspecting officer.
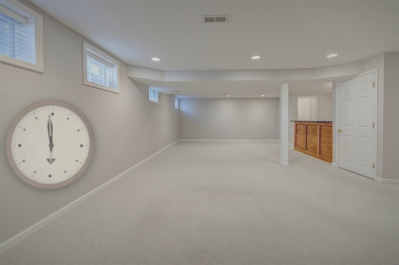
5:59
